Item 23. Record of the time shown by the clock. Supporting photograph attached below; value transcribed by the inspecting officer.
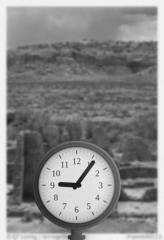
9:06
